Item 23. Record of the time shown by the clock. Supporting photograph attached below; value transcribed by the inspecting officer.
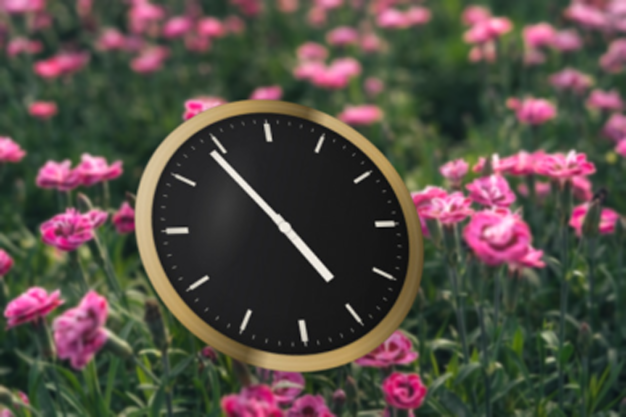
4:54
